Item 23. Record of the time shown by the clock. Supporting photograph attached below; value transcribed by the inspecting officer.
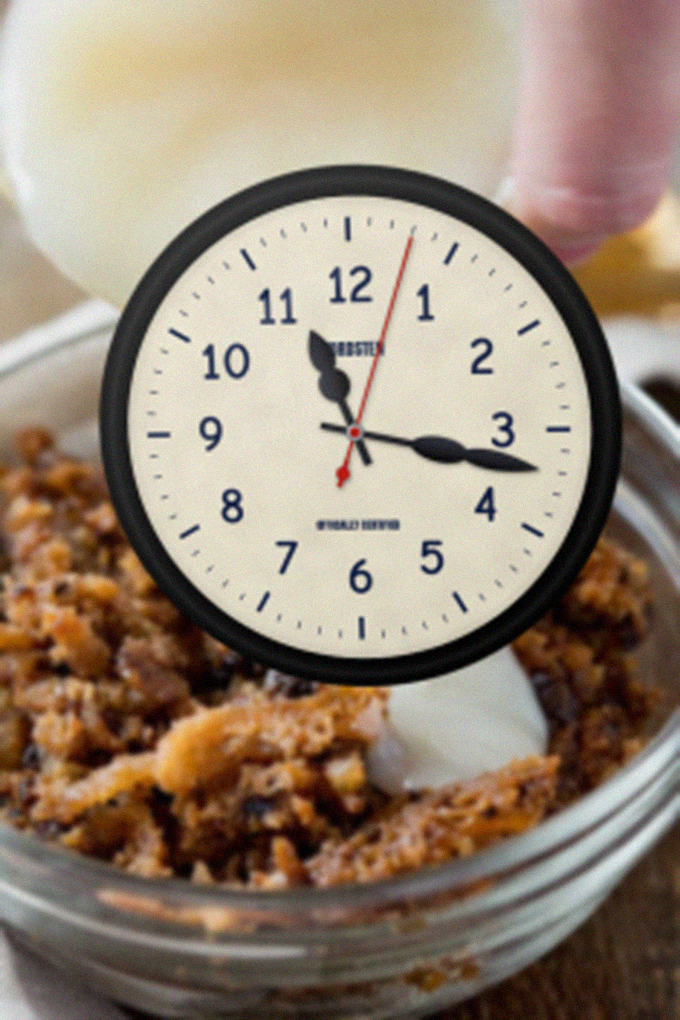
11:17:03
